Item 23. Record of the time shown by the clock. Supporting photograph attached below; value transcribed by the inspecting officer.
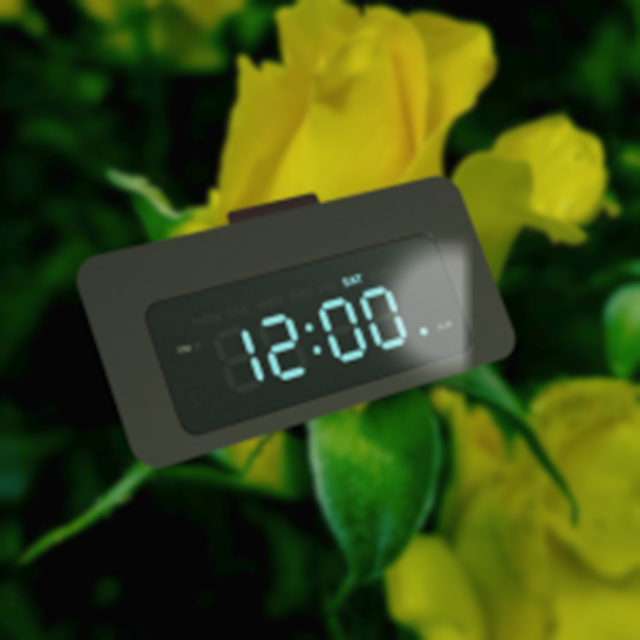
12:00
